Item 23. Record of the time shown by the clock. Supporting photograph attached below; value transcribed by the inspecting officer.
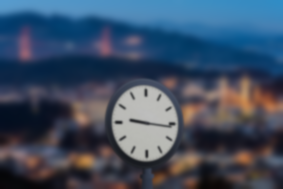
9:16
